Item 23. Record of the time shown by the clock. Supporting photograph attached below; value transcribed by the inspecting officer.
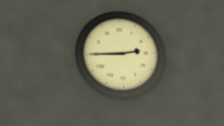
2:45
